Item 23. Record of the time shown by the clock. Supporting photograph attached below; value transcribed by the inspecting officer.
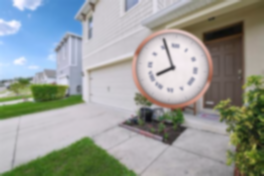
7:56
